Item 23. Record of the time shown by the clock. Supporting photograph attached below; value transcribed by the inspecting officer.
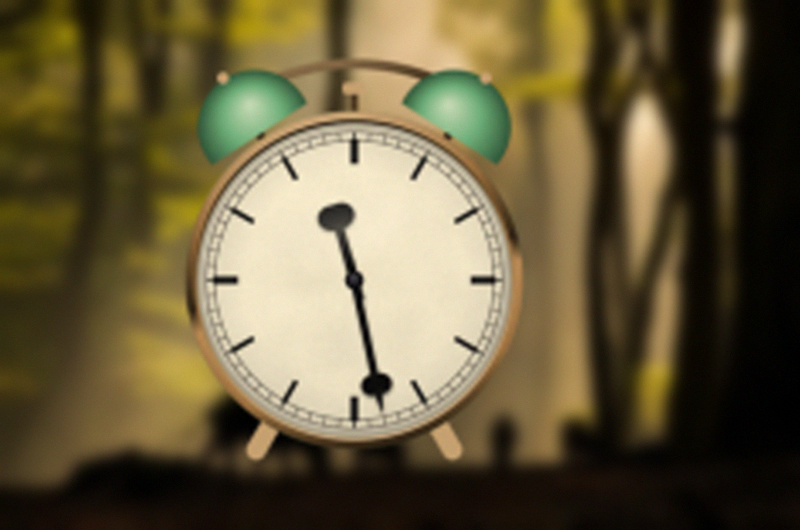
11:28
